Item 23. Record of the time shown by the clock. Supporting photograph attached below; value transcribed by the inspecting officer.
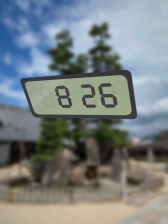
8:26
